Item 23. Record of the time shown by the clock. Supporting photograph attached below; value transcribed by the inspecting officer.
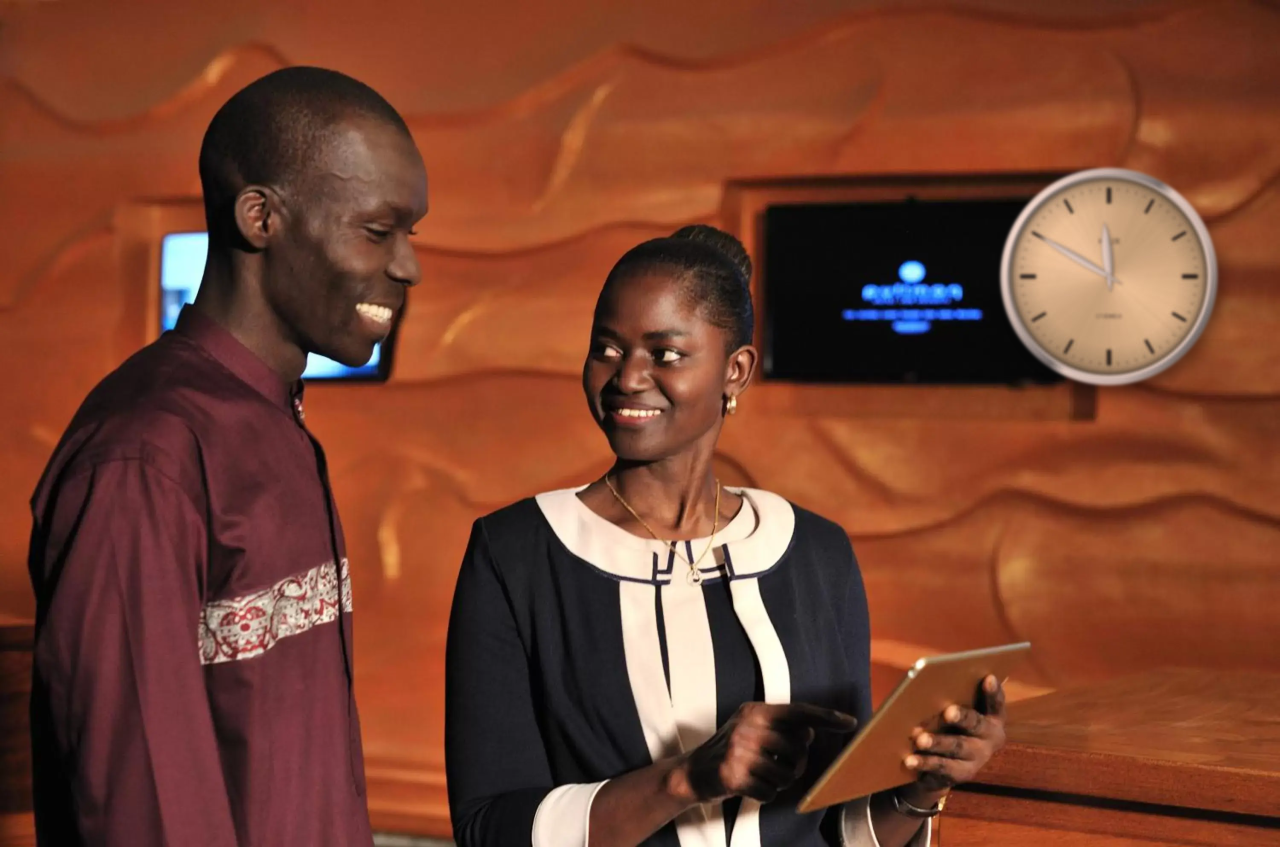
11:50
